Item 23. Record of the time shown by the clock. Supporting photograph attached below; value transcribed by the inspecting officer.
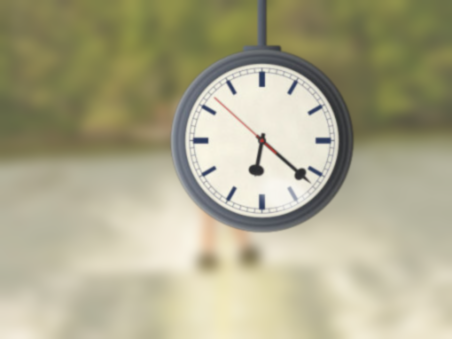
6:21:52
